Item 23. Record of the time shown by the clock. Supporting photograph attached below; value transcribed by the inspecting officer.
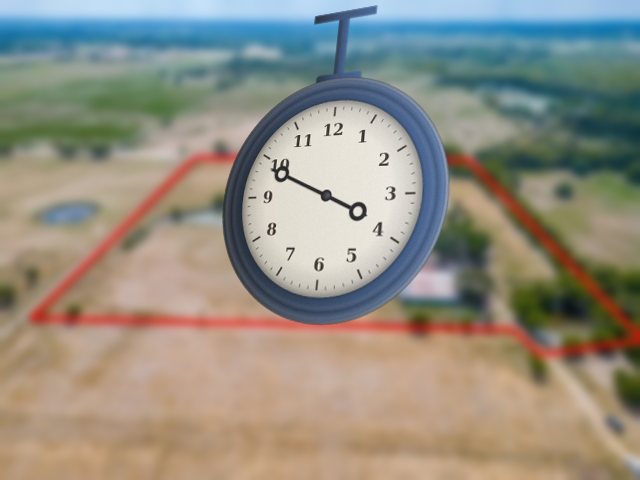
3:49
